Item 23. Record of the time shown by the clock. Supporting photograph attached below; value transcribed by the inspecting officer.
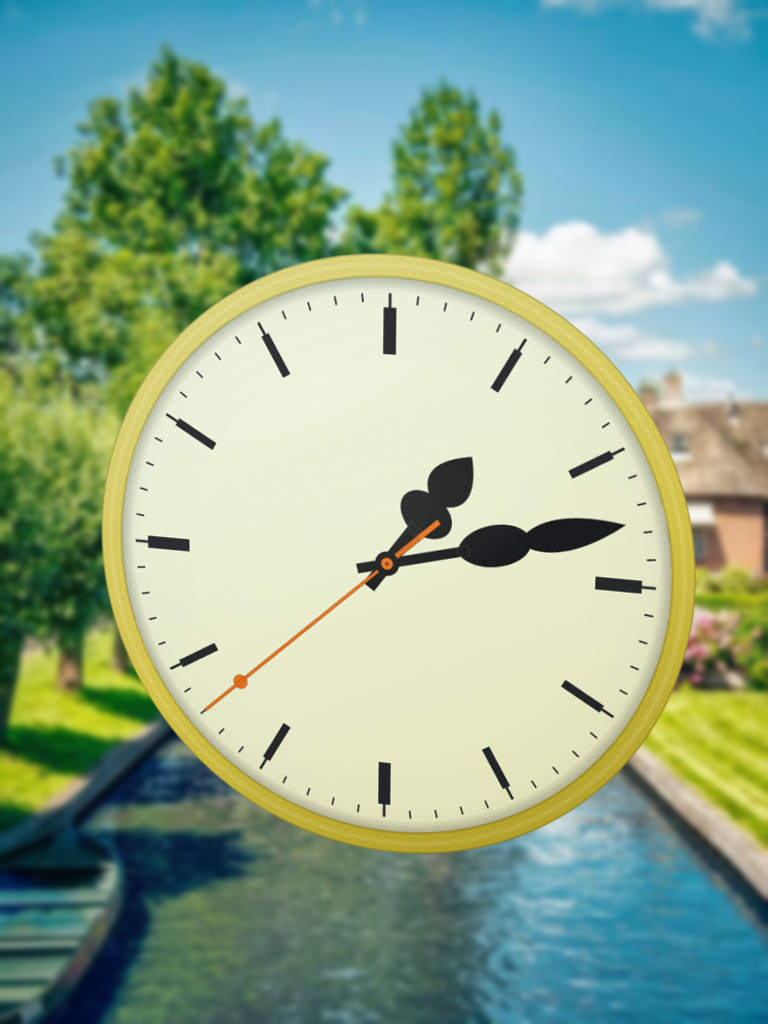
1:12:38
